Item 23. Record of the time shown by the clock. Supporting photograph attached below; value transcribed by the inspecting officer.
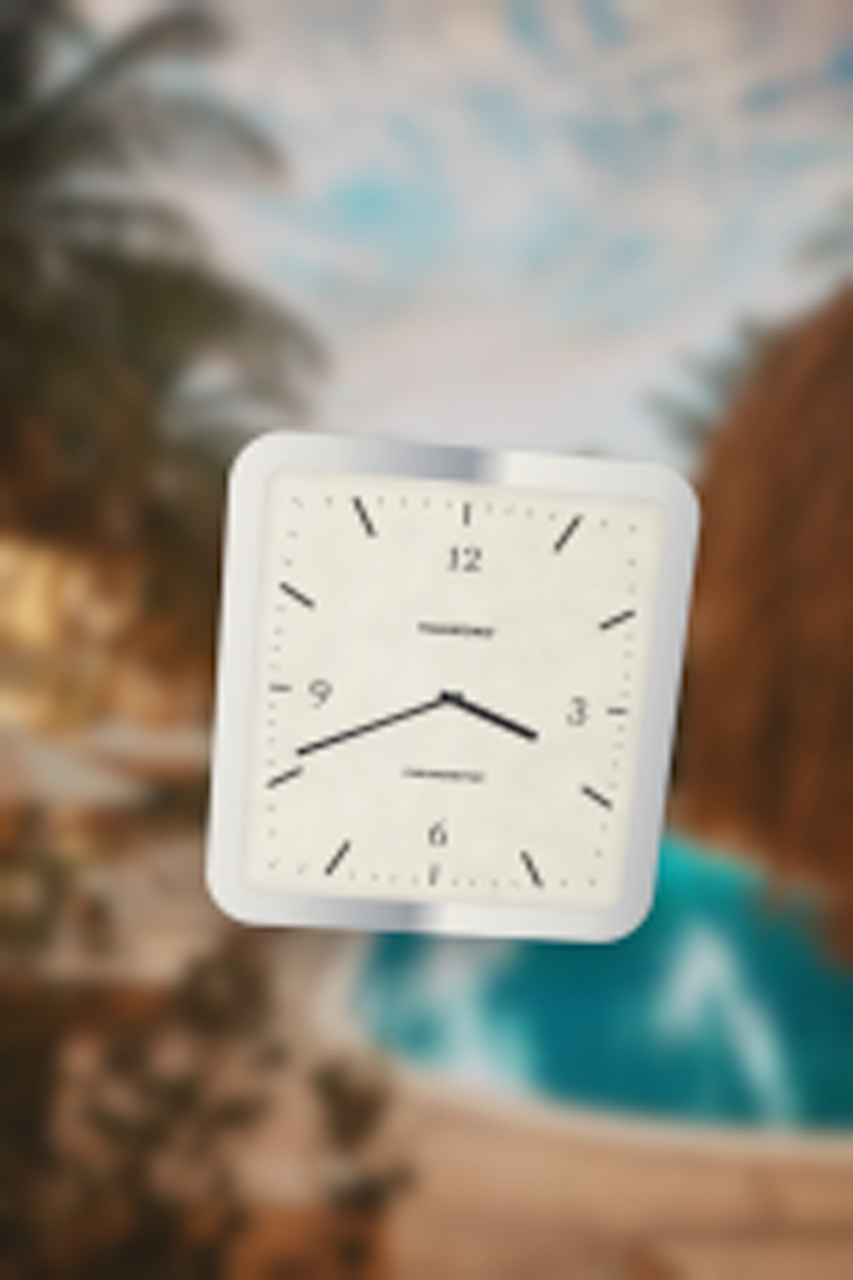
3:41
